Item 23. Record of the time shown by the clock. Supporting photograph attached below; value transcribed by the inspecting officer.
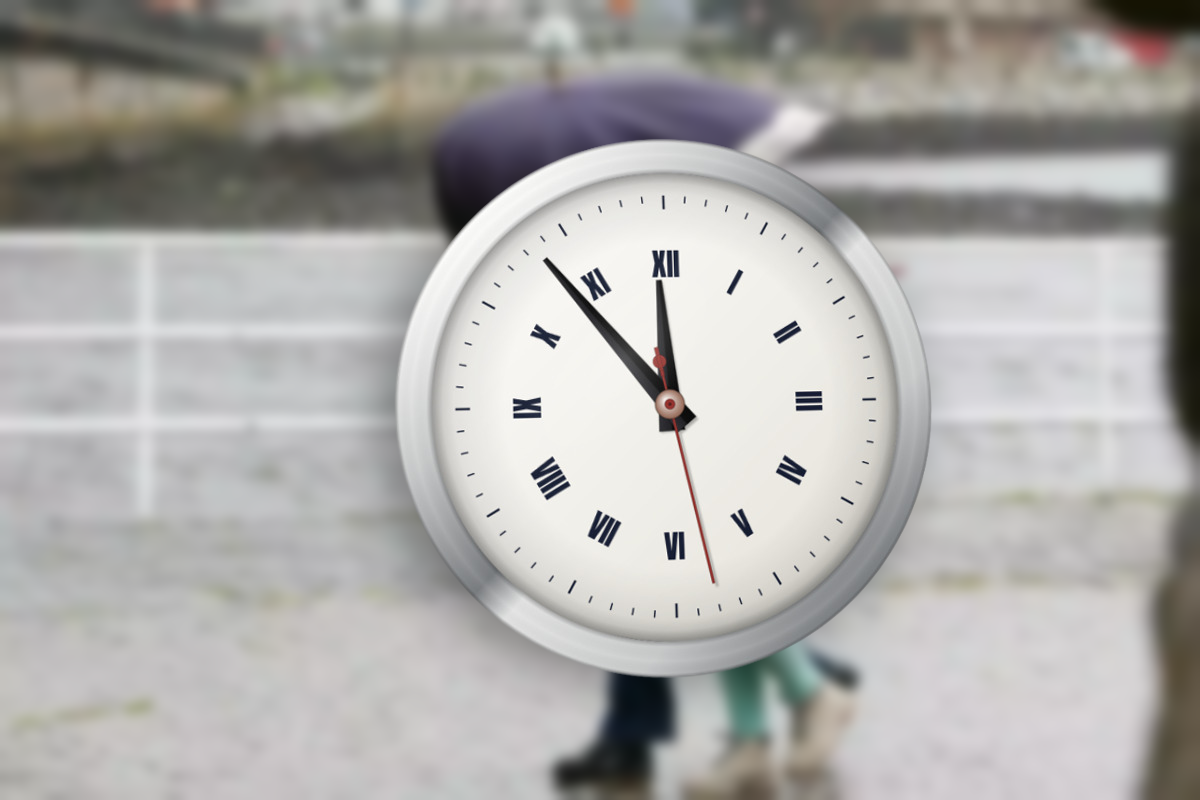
11:53:28
